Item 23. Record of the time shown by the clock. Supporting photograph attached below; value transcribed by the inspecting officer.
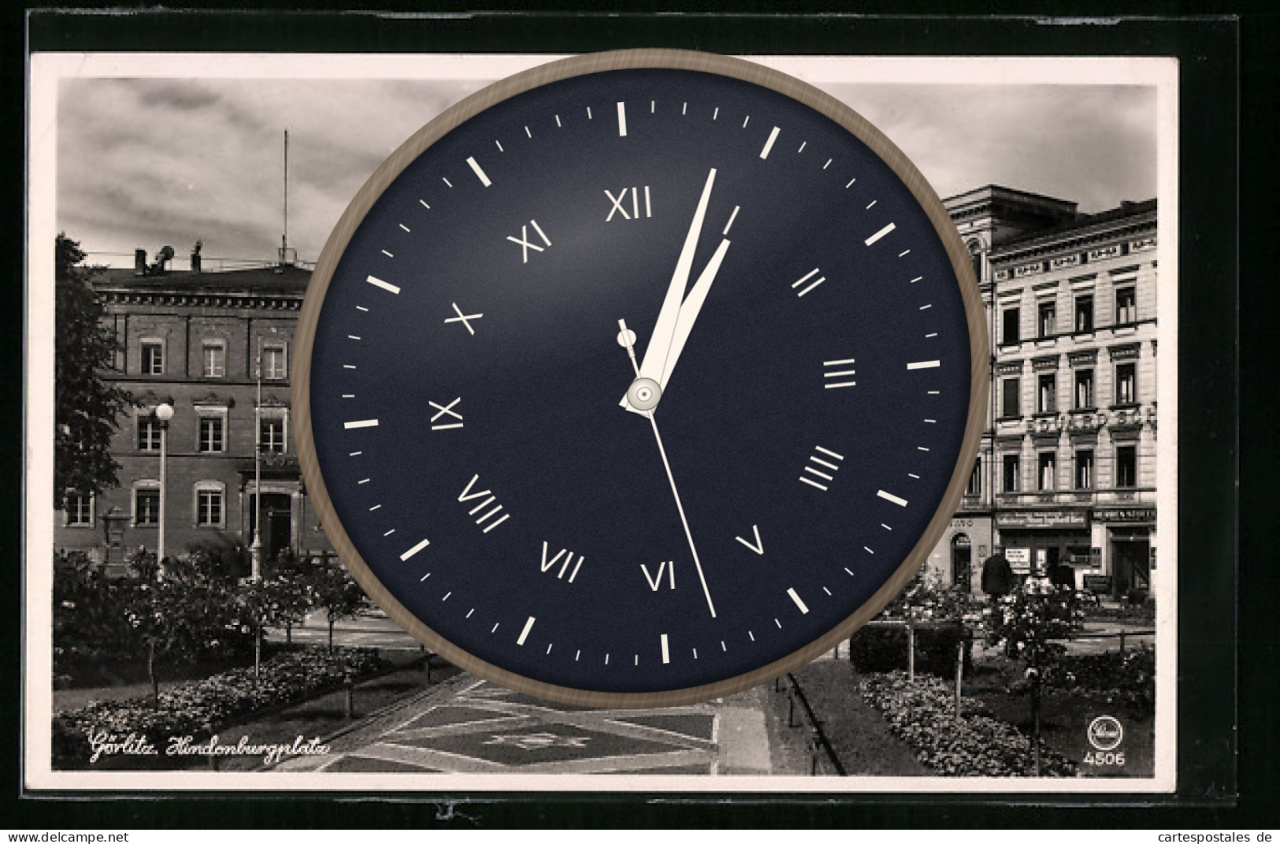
1:03:28
